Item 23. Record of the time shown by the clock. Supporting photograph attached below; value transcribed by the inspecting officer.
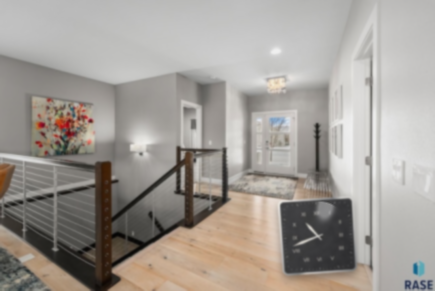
10:42
